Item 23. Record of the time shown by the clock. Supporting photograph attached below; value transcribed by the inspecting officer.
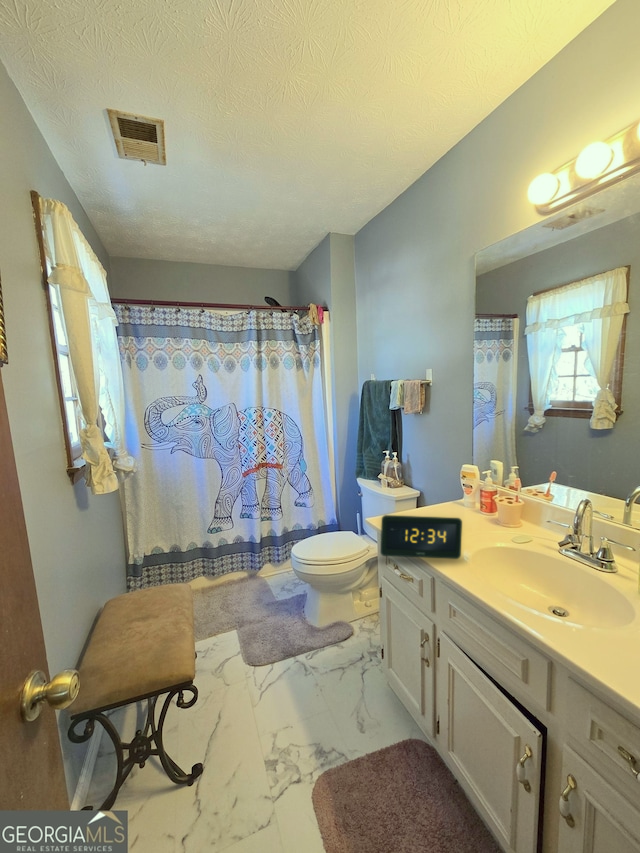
12:34
